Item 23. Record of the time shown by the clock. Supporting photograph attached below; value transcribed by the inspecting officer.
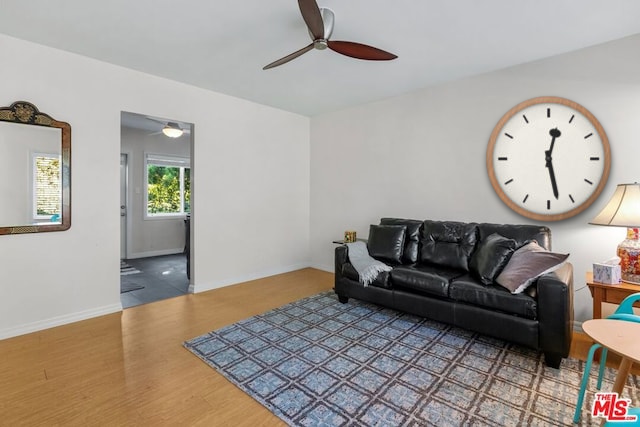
12:28
